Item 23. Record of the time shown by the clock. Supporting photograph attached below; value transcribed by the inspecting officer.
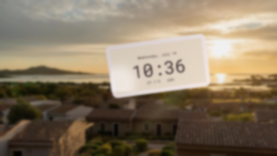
10:36
